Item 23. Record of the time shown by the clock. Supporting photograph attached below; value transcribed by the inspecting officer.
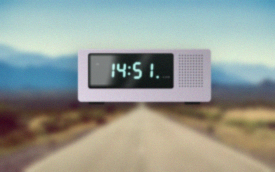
14:51
